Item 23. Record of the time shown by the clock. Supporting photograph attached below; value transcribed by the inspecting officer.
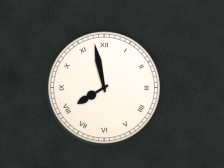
7:58
